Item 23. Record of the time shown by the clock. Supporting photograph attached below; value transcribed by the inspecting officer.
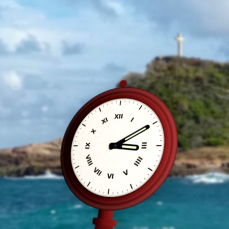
3:10
